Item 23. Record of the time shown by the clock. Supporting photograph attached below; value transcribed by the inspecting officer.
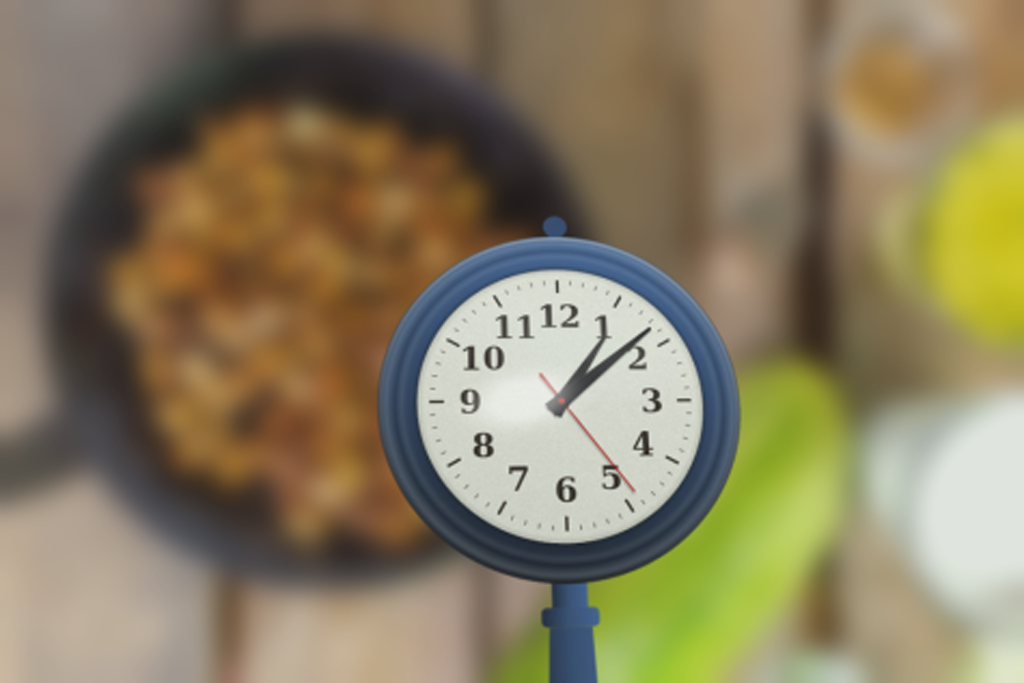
1:08:24
